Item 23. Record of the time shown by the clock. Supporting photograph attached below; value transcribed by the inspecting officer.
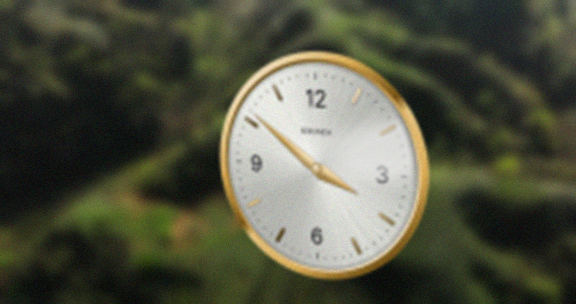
3:51
